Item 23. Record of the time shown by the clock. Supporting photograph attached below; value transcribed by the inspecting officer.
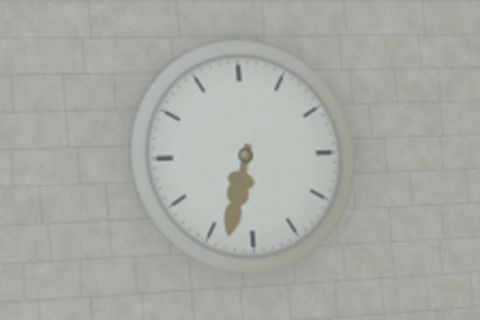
6:33
